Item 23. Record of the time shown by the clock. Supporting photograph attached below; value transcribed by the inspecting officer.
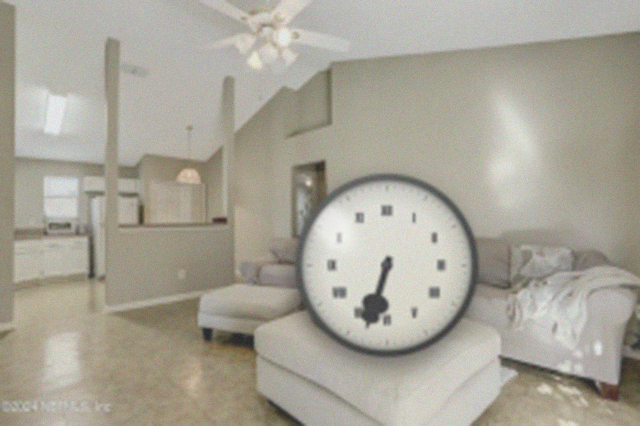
6:33
